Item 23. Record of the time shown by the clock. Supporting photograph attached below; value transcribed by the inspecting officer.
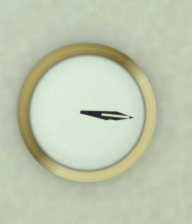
3:16
